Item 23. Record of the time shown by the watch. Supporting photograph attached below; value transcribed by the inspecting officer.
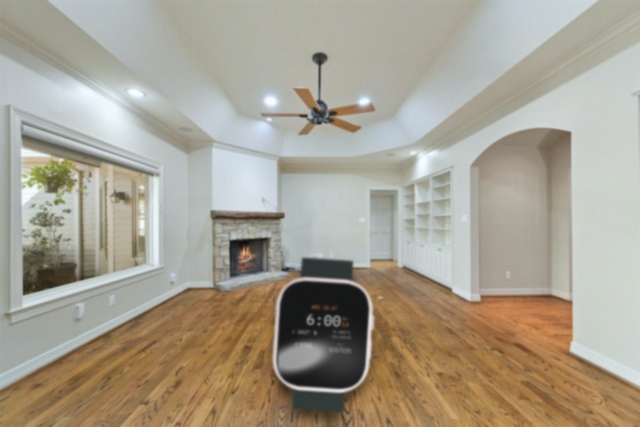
6:00
